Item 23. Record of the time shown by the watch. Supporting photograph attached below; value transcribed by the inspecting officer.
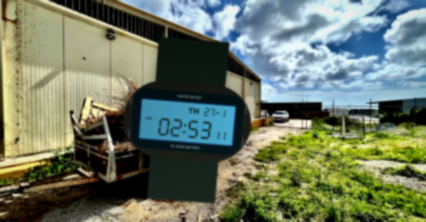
2:53
